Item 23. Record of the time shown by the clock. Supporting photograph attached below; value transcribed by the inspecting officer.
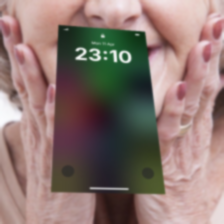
23:10
